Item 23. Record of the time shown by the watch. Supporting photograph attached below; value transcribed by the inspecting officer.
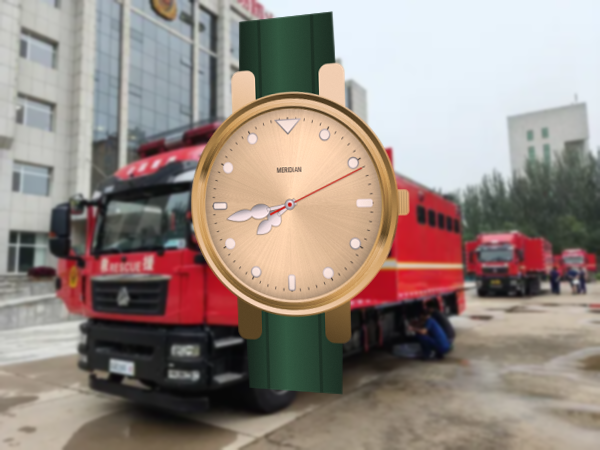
7:43:11
